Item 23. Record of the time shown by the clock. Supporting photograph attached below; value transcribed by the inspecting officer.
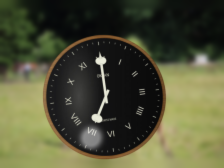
7:00
